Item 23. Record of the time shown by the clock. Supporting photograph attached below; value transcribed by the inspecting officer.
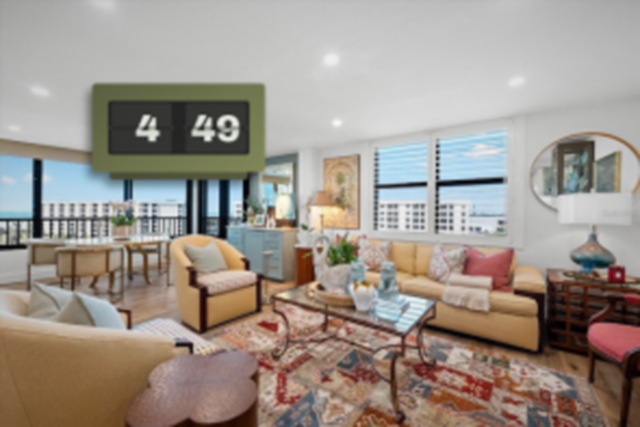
4:49
